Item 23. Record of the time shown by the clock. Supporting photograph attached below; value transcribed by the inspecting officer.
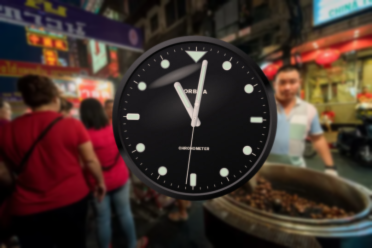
11:01:31
